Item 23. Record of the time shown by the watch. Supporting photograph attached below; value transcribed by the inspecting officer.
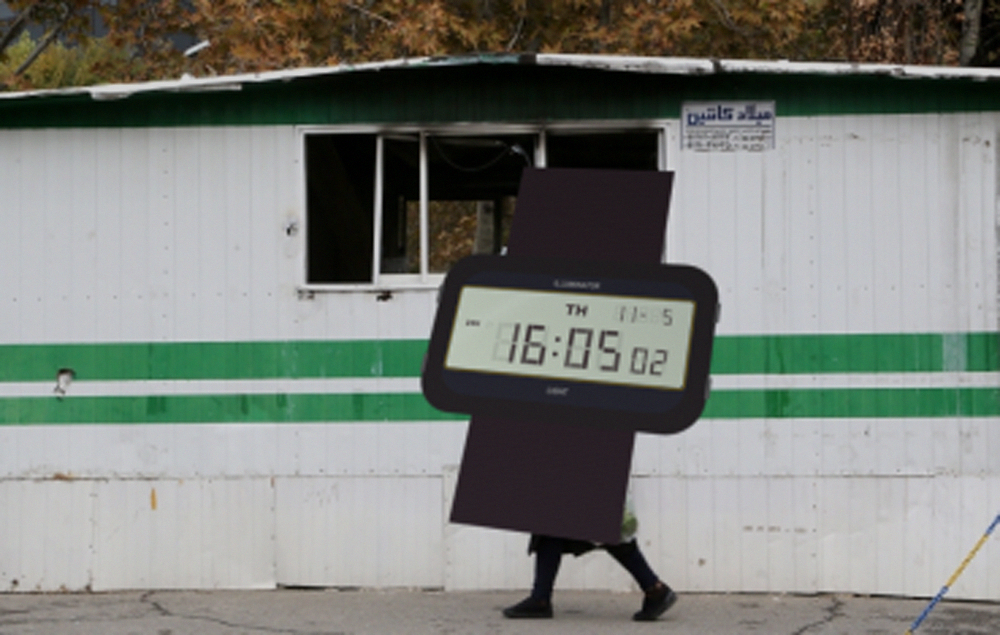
16:05:02
